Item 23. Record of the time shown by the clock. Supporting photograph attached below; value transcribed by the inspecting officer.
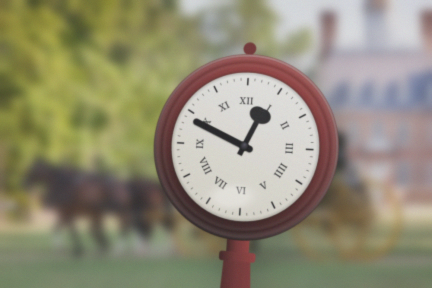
12:49
